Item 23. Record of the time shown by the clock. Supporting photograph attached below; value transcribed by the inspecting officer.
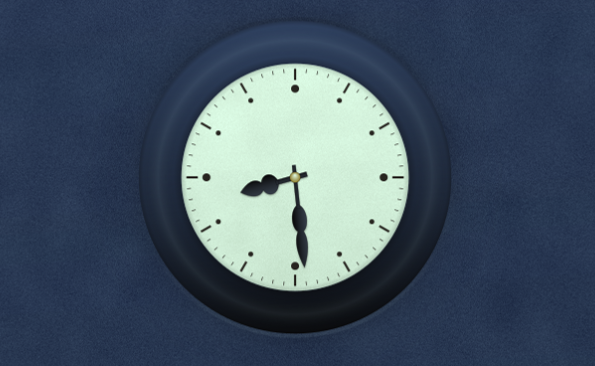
8:29
